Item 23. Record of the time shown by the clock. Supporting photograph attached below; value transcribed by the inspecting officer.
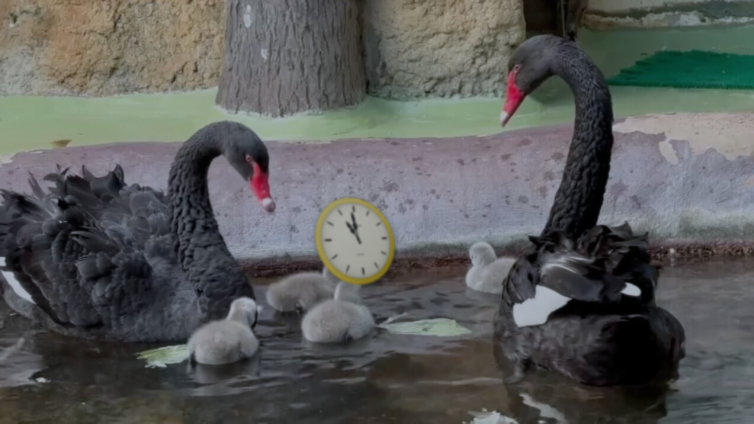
10:59
